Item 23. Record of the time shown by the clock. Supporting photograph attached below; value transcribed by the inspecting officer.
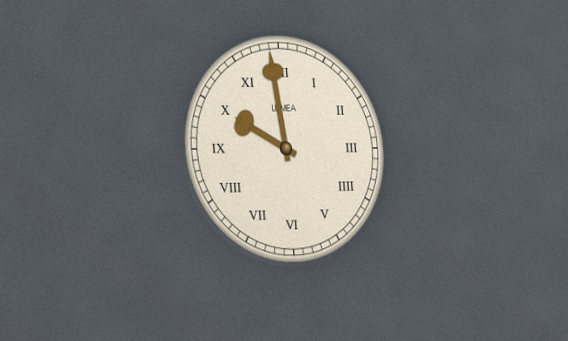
9:59
